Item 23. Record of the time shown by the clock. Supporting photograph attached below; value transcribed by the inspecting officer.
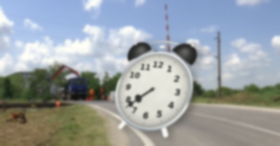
7:38
